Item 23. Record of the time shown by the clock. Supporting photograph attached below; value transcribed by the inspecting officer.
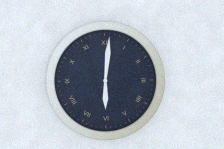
6:01
